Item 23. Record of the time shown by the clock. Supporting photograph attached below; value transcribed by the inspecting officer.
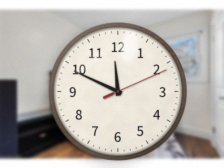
11:49:11
